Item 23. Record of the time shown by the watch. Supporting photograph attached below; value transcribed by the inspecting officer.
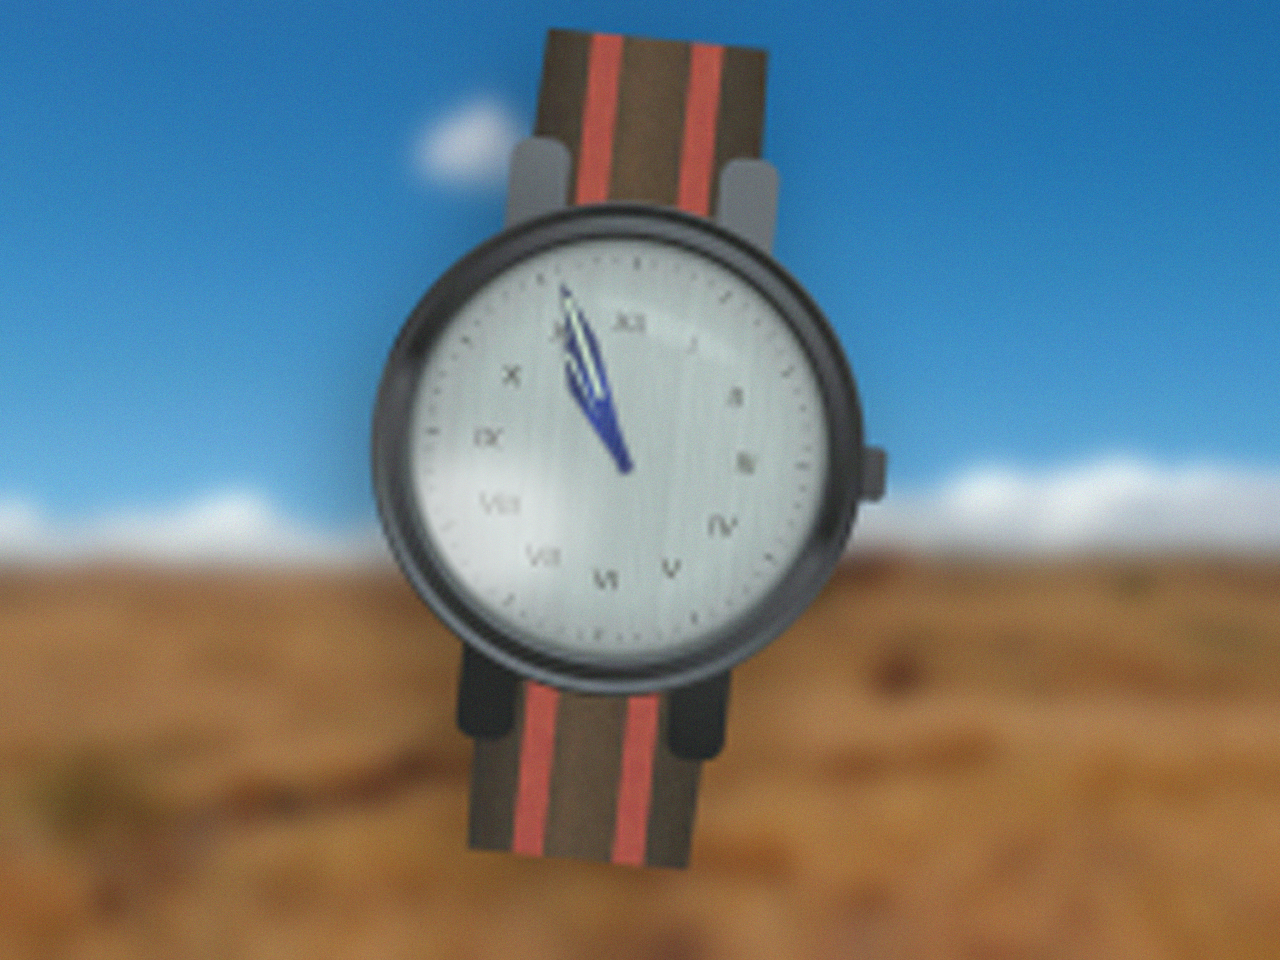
10:56
